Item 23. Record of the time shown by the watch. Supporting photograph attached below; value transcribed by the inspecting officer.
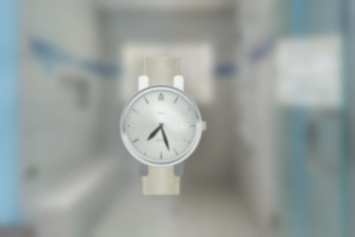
7:27
